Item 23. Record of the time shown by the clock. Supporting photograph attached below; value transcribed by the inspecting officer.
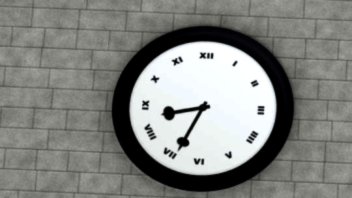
8:34
